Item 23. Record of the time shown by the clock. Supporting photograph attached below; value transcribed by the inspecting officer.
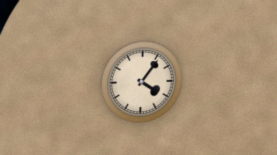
4:06
